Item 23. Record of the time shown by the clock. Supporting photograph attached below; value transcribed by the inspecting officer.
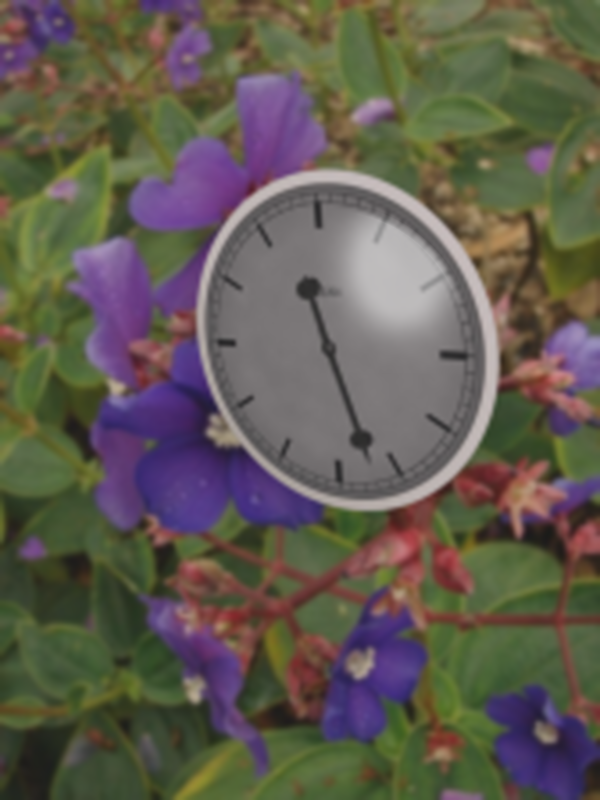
11:27
